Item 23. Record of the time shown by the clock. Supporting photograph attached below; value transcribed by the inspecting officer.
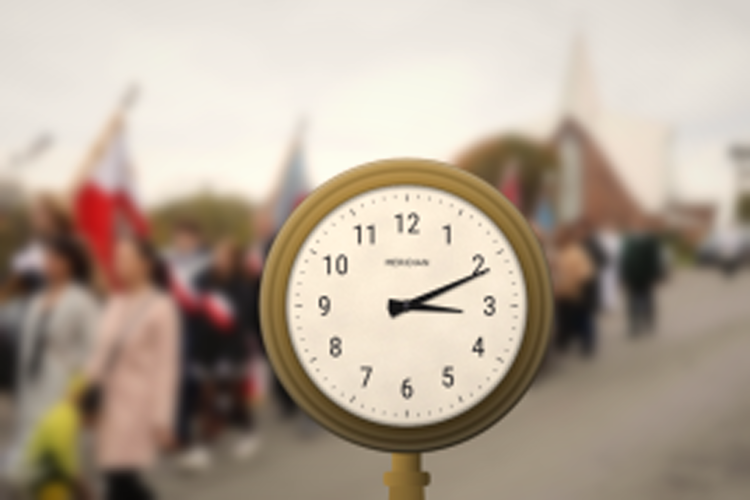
3:11
